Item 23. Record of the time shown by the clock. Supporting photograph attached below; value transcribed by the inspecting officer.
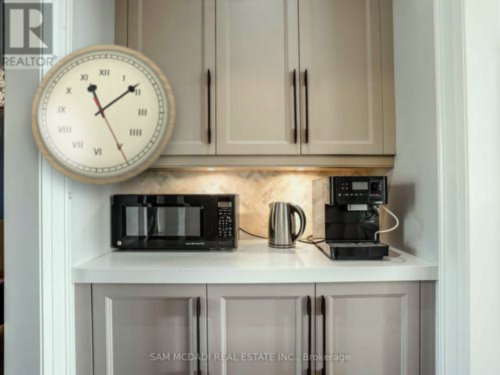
11:08:25
